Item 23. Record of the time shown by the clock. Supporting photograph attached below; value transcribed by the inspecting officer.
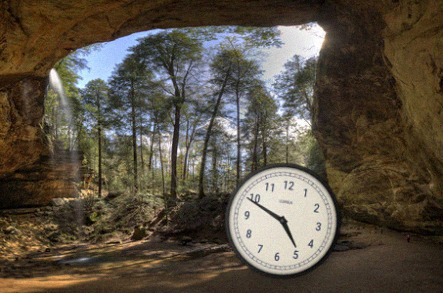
4:49
